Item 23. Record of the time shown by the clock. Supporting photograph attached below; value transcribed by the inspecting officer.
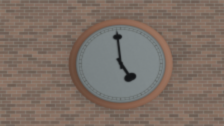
4:59
